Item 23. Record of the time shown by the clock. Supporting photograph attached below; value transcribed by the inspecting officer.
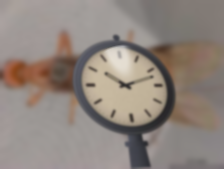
10:12
